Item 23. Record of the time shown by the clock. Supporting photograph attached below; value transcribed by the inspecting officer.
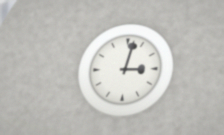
3:02
